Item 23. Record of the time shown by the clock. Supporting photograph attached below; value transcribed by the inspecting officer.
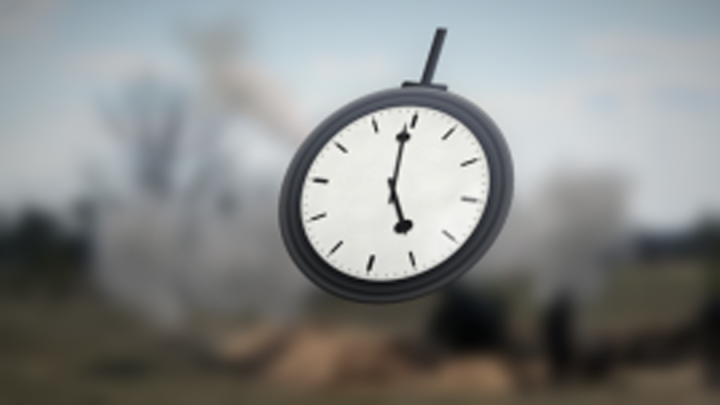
4:59
